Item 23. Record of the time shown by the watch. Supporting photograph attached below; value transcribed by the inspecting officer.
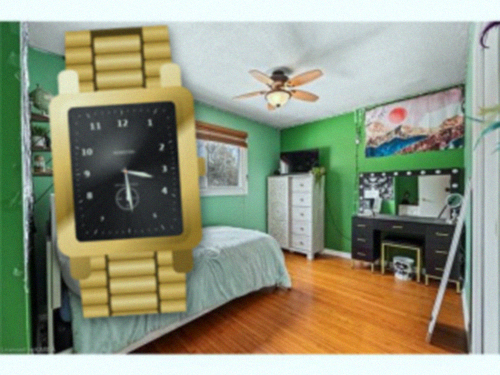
3:29
